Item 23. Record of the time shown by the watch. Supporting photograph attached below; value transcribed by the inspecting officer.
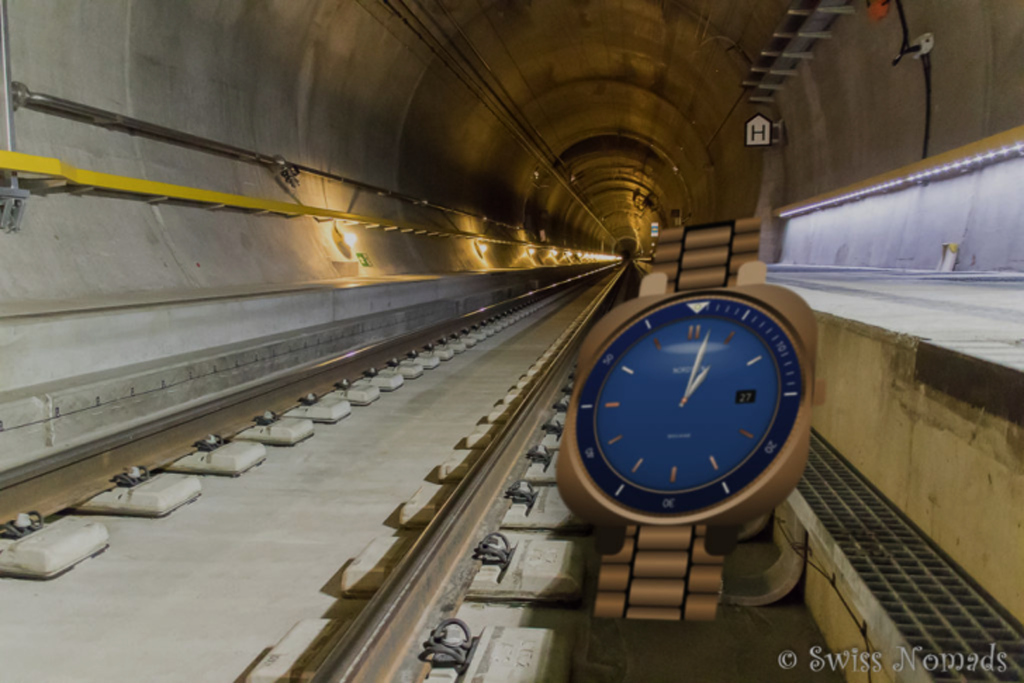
1:02
